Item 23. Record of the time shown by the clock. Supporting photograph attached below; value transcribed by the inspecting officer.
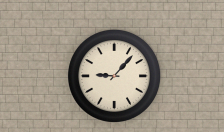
9:07
